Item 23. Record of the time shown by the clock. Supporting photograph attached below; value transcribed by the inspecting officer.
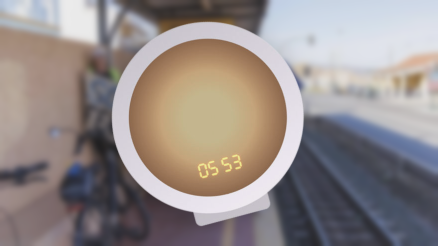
5:53
